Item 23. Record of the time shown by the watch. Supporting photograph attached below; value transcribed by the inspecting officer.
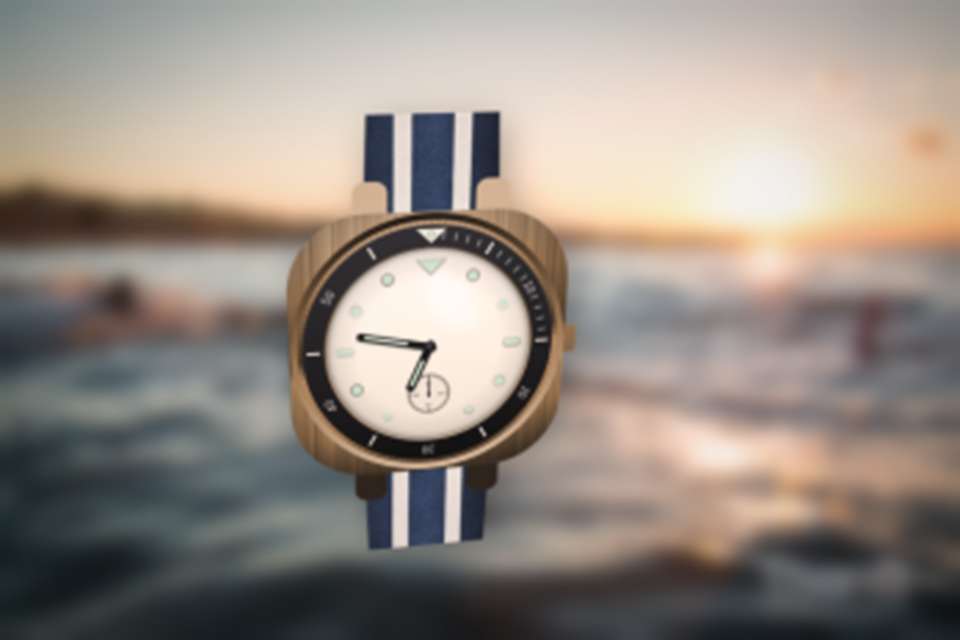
6:47
